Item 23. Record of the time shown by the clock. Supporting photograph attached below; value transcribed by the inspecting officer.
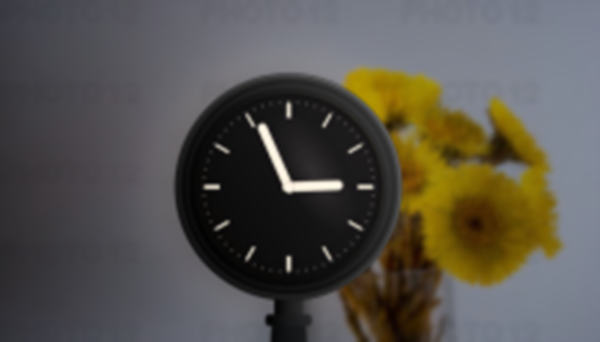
2:56
